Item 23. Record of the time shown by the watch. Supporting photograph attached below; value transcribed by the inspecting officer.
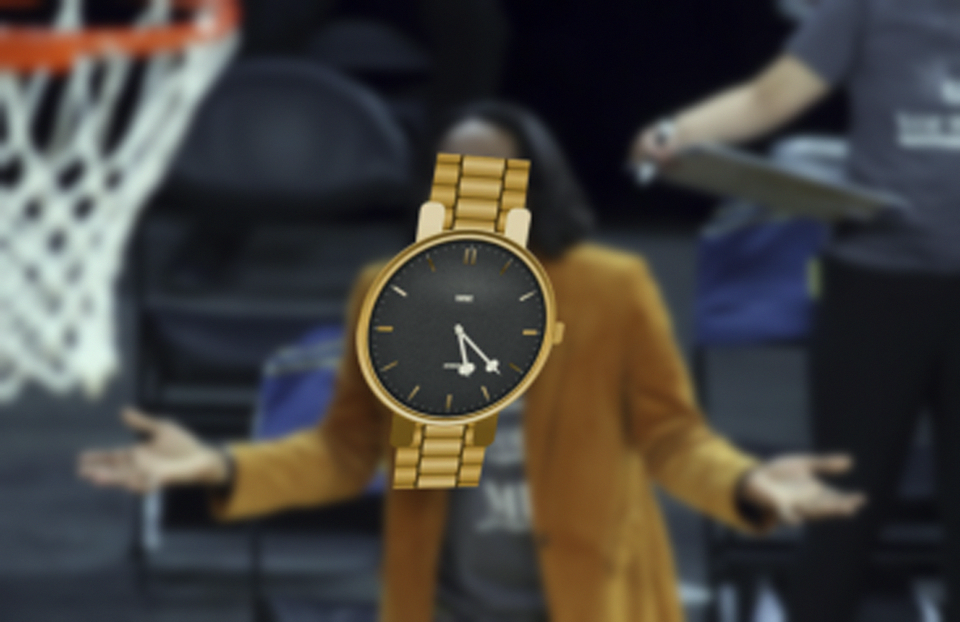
5:22
